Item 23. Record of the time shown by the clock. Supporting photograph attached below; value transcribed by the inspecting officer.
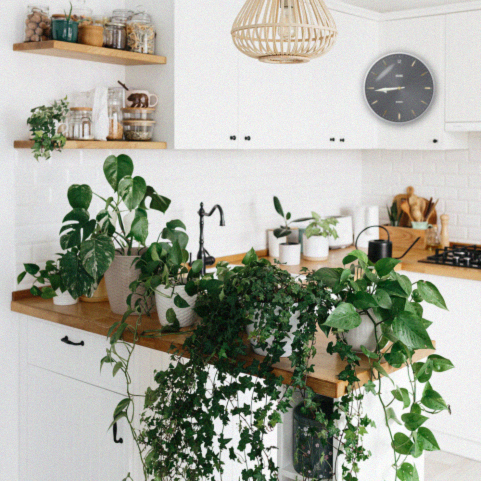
8:44
